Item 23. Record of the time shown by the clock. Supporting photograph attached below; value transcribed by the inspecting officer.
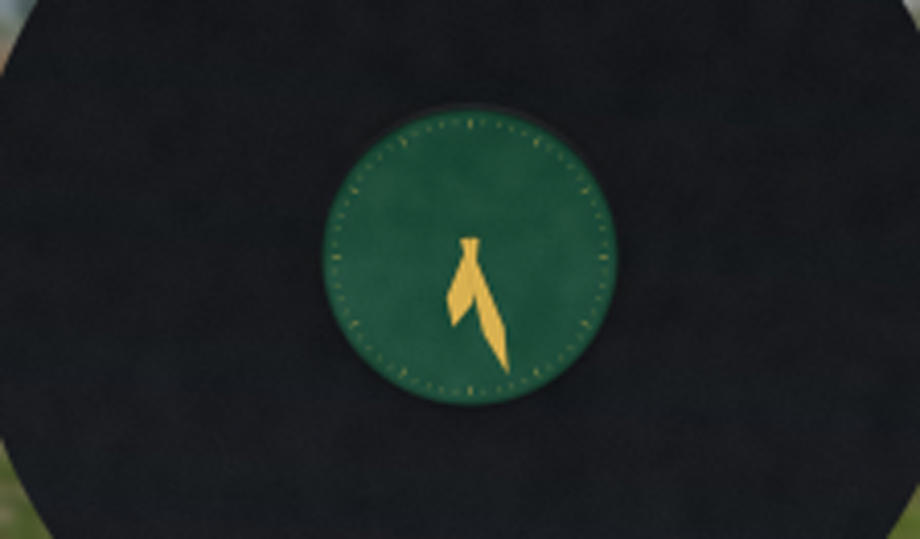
6:27
